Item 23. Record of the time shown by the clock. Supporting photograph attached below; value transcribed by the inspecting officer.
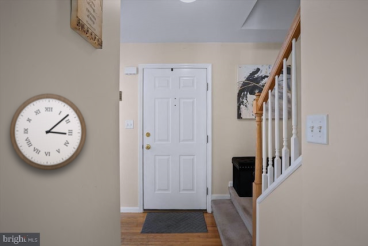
3:08
